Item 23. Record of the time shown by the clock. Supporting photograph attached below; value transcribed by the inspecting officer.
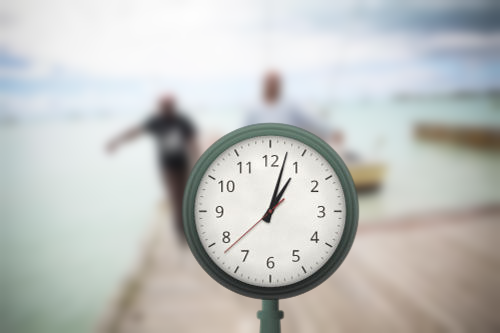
1:02:38
